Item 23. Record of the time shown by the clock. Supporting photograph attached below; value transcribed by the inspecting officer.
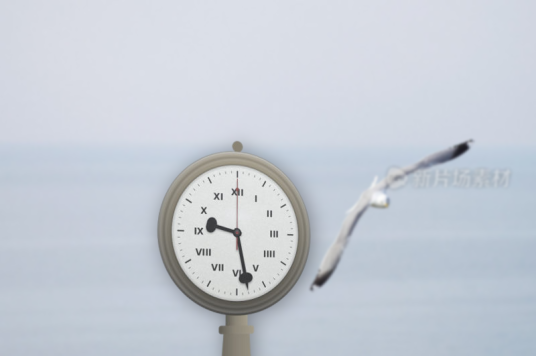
9:28:00
